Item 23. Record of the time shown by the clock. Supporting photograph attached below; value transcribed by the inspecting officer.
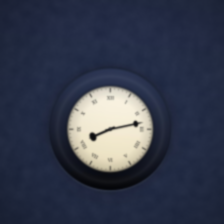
8:13
